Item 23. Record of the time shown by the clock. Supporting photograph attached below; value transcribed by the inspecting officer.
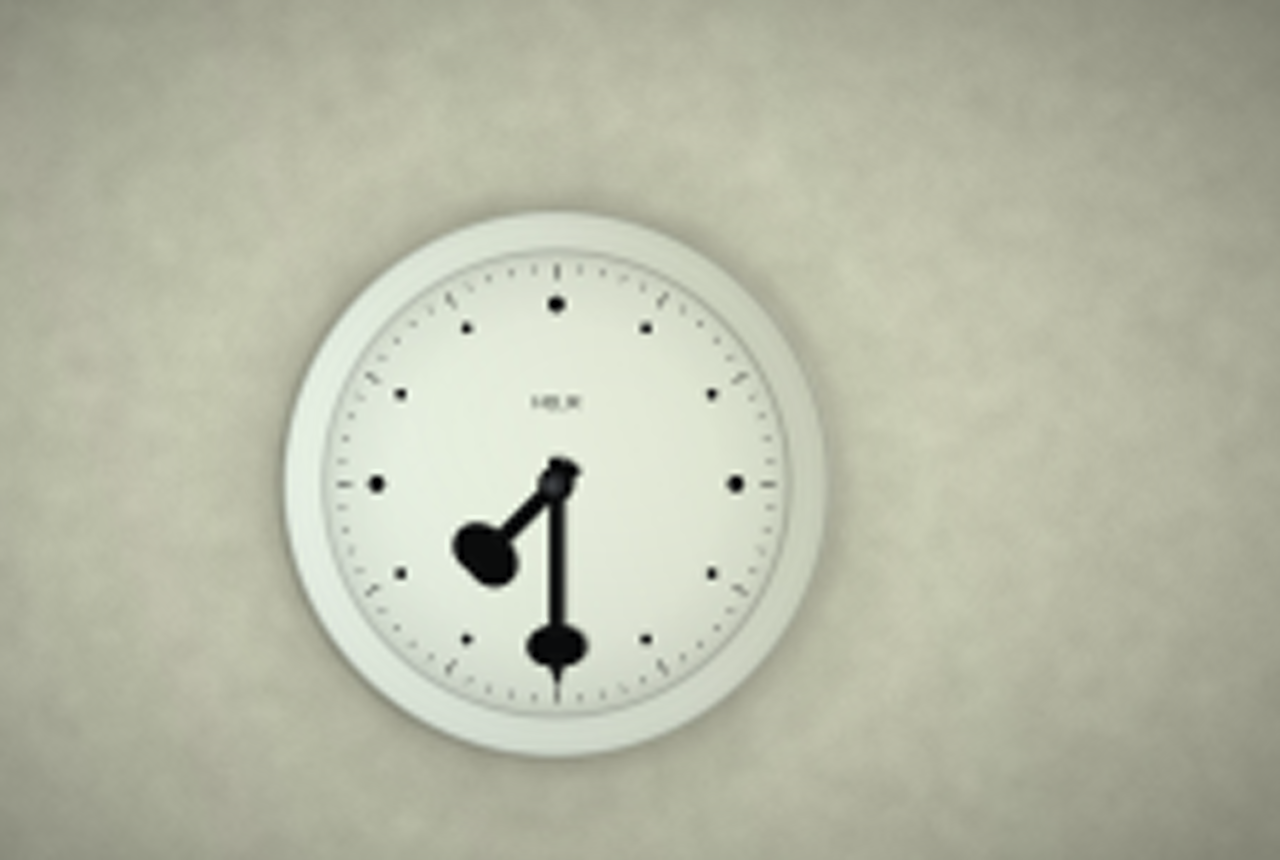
7:30
